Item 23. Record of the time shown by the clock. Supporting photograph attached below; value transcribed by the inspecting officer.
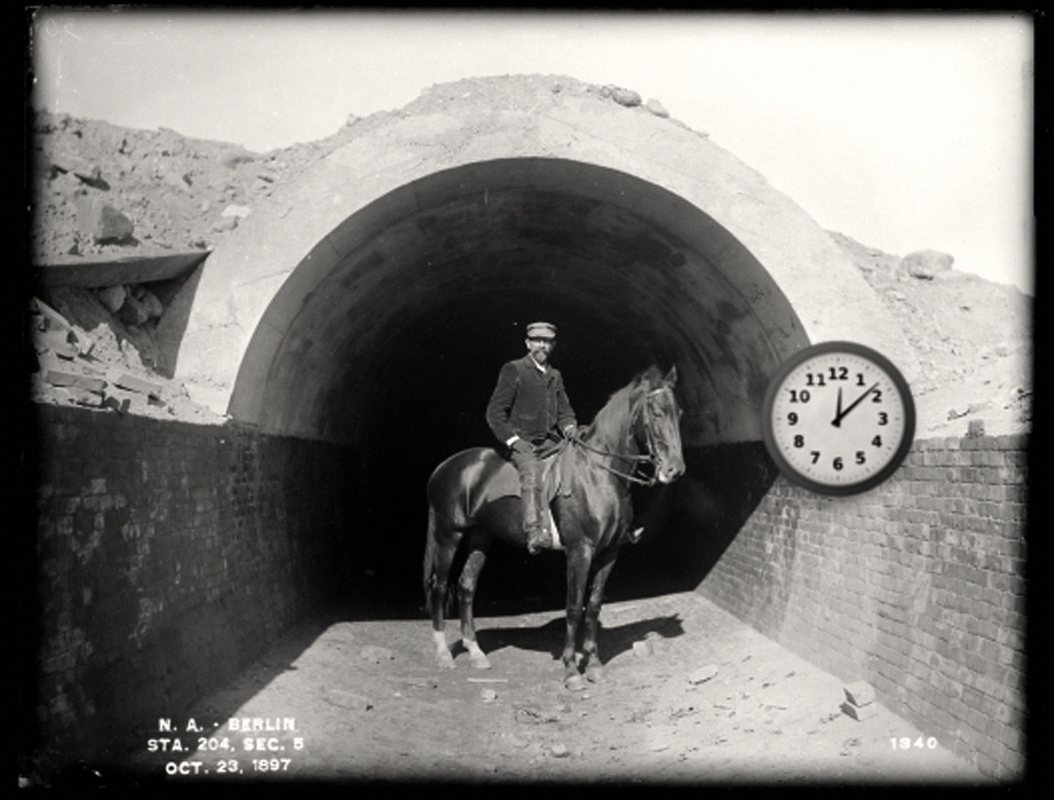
12:08
